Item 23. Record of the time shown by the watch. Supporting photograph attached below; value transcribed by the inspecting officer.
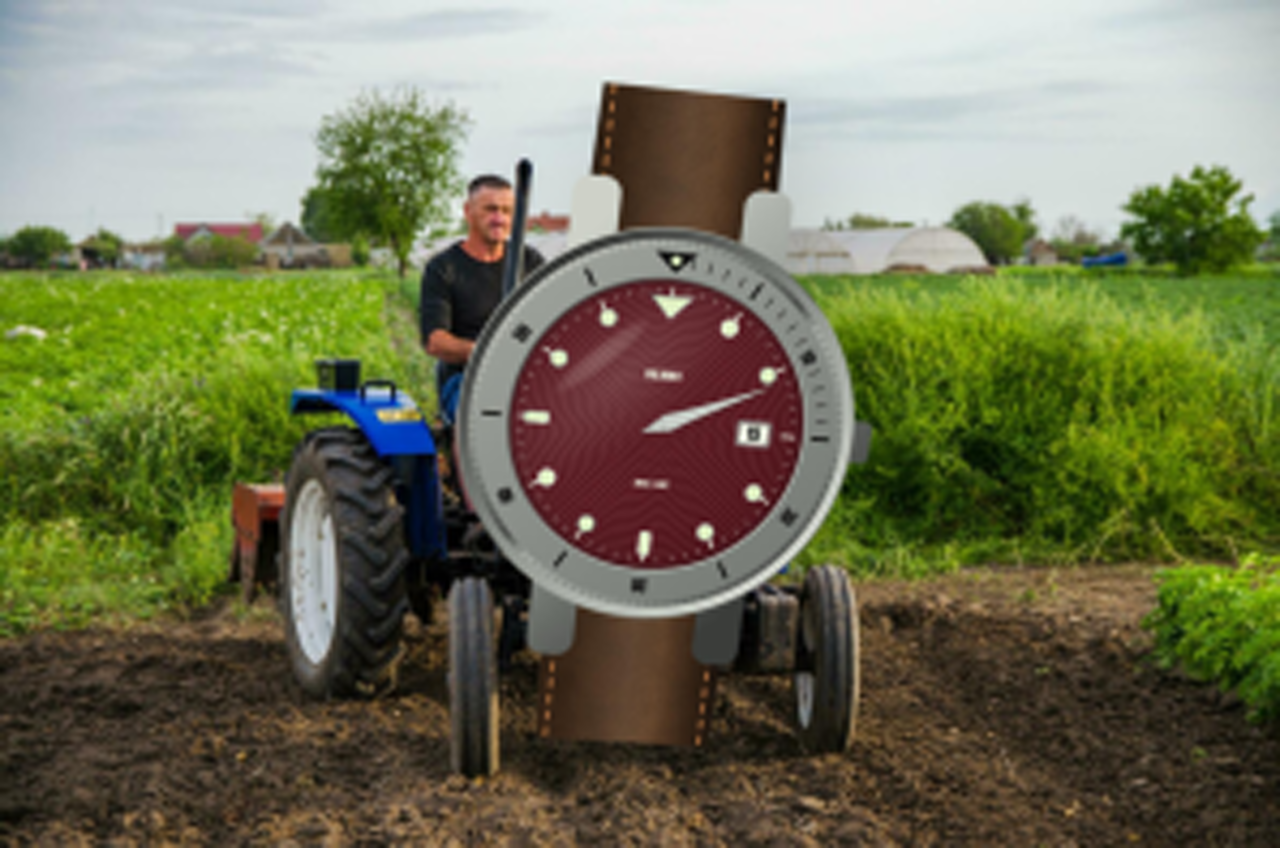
2:11
